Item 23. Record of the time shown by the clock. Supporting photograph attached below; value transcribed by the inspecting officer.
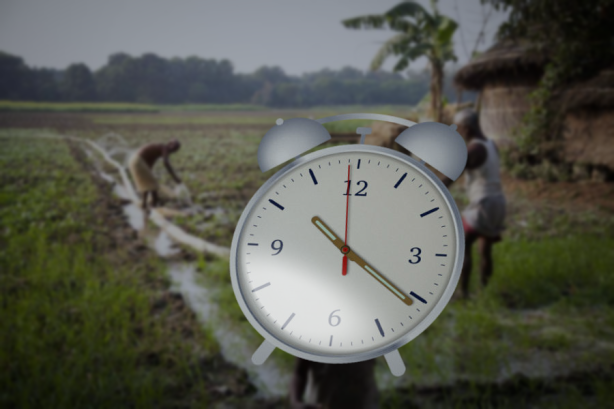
10:20:59
